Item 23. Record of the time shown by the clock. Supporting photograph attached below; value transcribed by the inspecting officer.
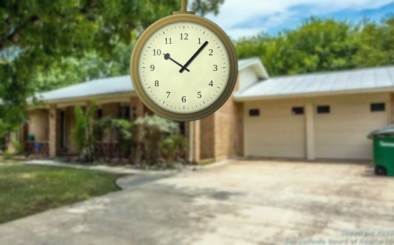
10:07
